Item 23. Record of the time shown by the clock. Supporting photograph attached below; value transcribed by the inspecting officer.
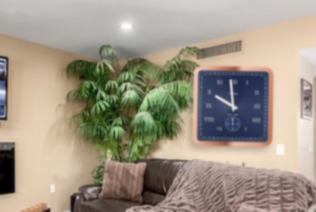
9:59
